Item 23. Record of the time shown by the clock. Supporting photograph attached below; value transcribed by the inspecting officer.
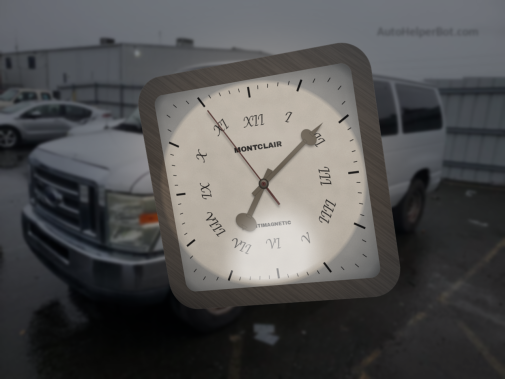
7:08:55
